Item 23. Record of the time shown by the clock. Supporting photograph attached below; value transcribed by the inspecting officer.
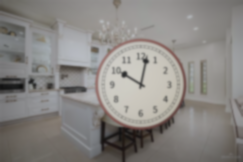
10:02
